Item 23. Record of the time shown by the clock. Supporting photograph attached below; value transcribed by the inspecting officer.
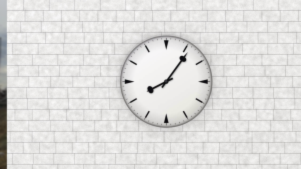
8:06
